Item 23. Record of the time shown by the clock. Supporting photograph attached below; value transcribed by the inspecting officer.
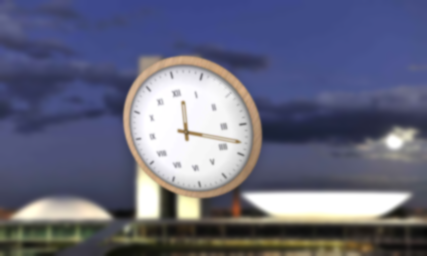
12:18
